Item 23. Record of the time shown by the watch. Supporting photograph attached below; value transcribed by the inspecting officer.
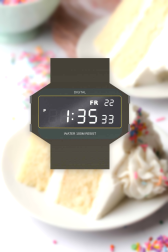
1:35:33
